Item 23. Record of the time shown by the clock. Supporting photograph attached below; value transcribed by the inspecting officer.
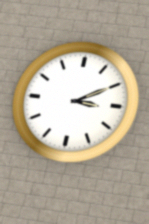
3:10
